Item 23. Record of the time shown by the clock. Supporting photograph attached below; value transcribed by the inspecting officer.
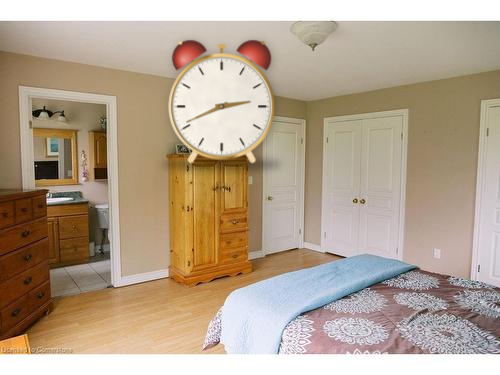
2:41
